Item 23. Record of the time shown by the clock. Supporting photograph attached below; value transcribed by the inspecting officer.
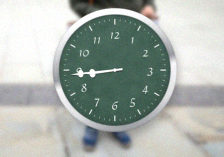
8:44
